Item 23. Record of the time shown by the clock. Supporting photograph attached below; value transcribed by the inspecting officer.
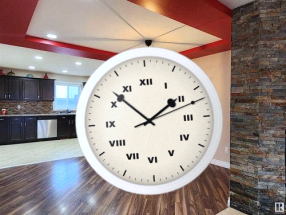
1:52:12
